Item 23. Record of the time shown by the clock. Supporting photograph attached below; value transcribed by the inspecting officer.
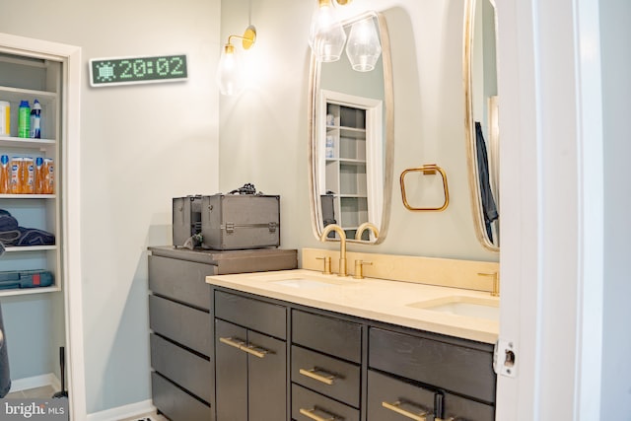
20:02
